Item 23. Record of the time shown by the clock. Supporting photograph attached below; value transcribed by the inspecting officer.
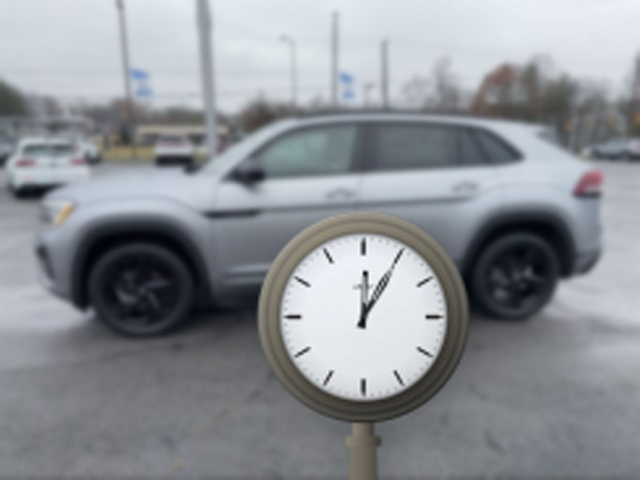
12:05
